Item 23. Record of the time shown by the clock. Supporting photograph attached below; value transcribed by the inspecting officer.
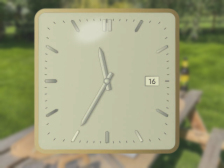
11:35
